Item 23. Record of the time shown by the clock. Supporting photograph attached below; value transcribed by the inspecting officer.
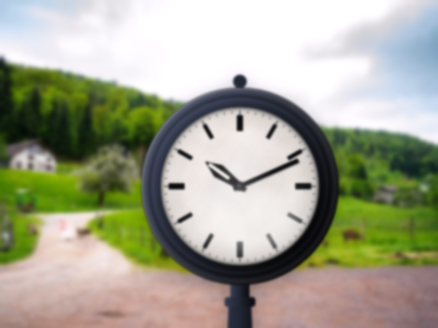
10:11
